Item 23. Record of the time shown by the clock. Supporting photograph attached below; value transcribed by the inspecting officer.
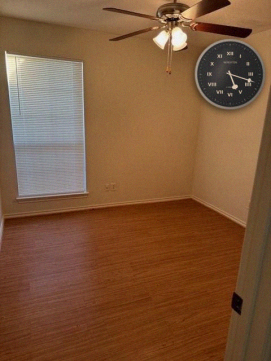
5:18
